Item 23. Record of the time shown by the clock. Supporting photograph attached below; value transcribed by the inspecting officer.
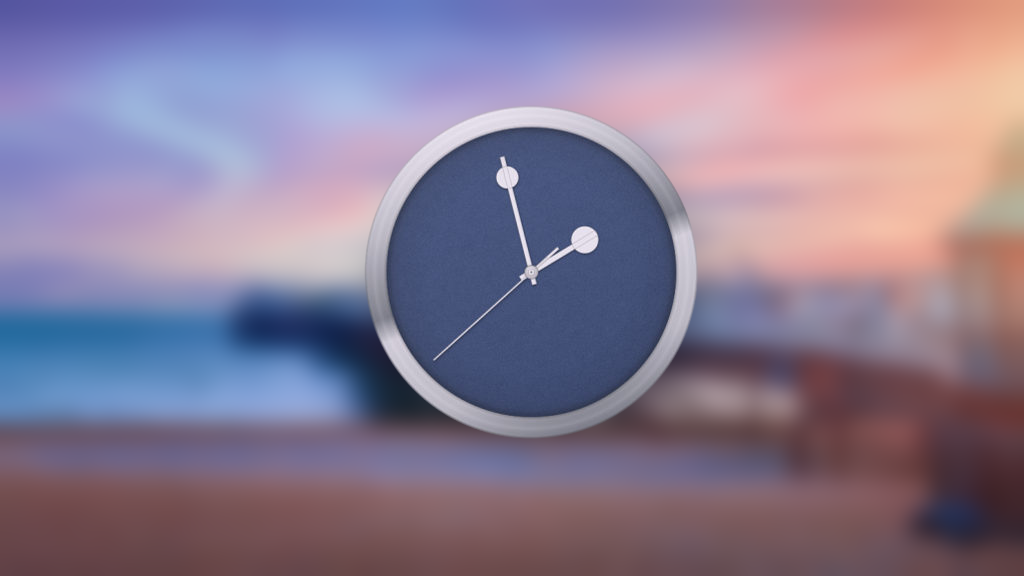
1:57:38
